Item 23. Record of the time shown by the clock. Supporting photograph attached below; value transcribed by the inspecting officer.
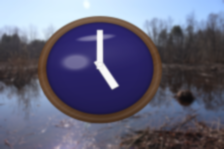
5:00
